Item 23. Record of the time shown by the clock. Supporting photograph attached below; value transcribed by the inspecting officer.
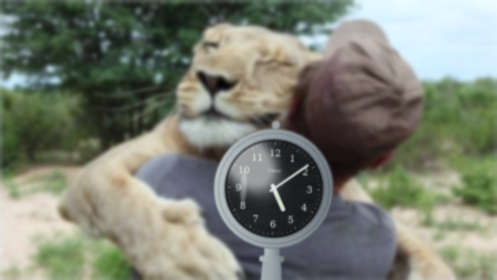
5:09
